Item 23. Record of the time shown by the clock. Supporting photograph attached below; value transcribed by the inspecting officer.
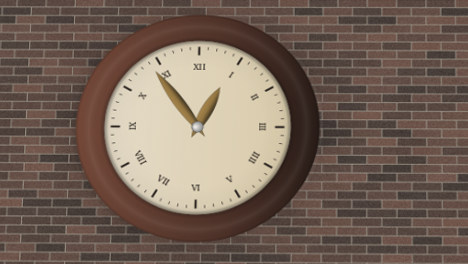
12:54
